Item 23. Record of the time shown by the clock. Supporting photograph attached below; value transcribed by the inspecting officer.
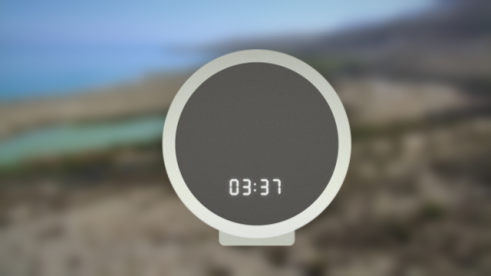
3:37
